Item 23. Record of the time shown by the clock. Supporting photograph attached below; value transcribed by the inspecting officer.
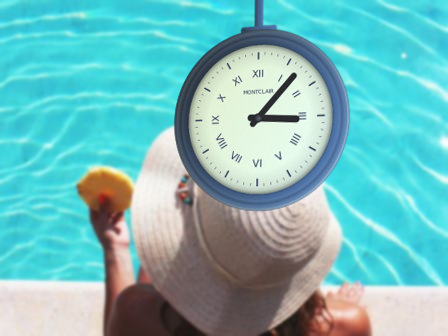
3:07
